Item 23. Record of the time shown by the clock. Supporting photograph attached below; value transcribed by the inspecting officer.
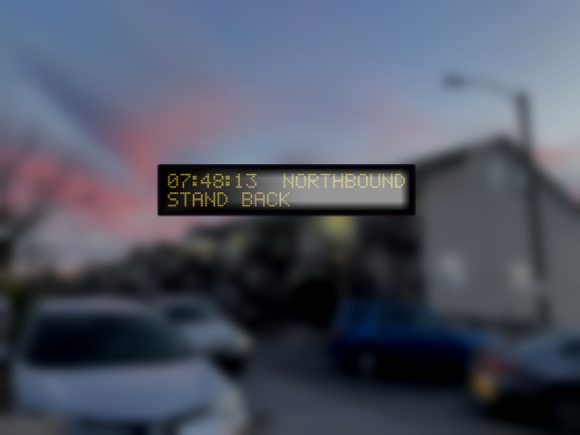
7:48:13
